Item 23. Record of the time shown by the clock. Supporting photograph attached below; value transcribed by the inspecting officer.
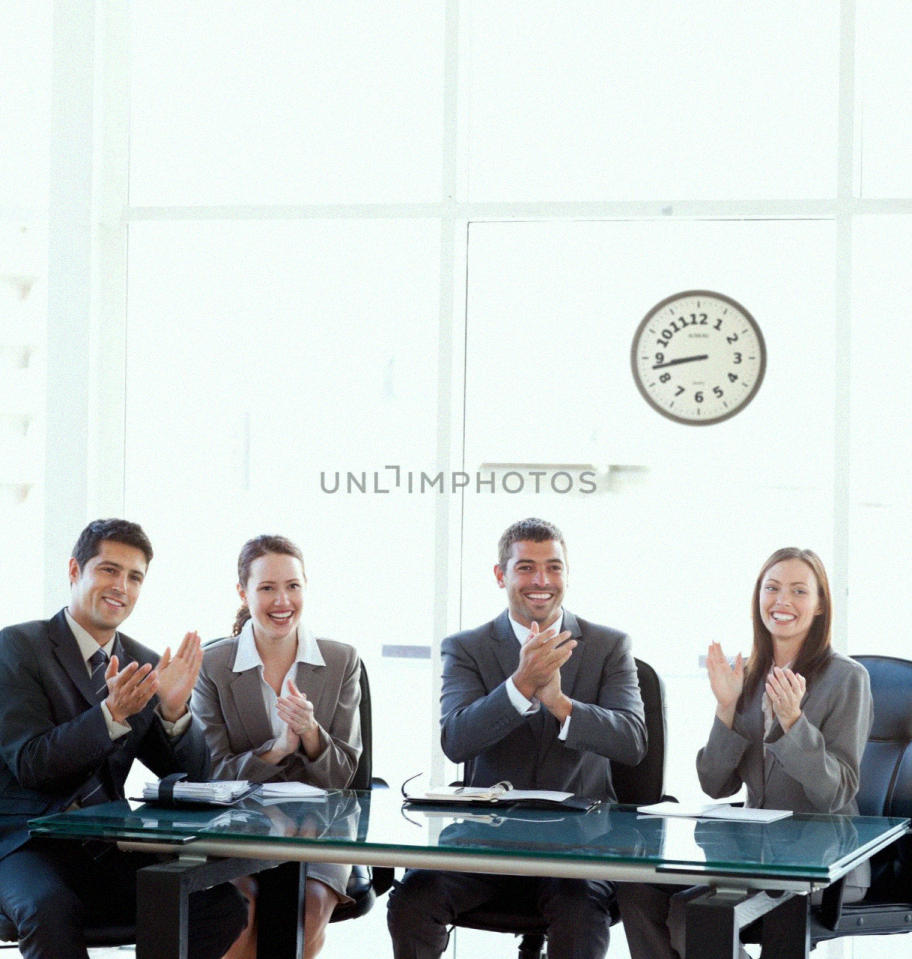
8:43
